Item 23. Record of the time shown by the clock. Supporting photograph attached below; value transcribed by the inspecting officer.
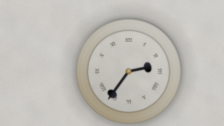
2:36
